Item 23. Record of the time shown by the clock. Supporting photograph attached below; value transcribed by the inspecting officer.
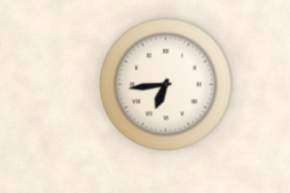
6:44
